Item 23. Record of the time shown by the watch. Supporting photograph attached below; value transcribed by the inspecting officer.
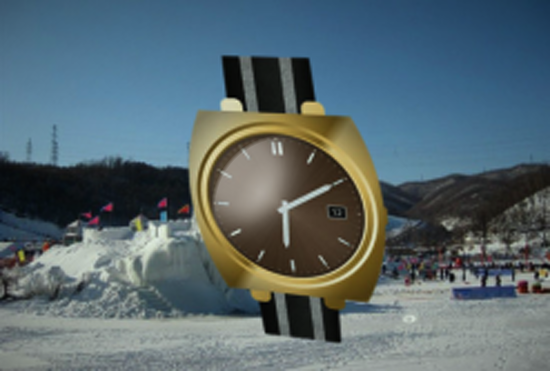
6:10
